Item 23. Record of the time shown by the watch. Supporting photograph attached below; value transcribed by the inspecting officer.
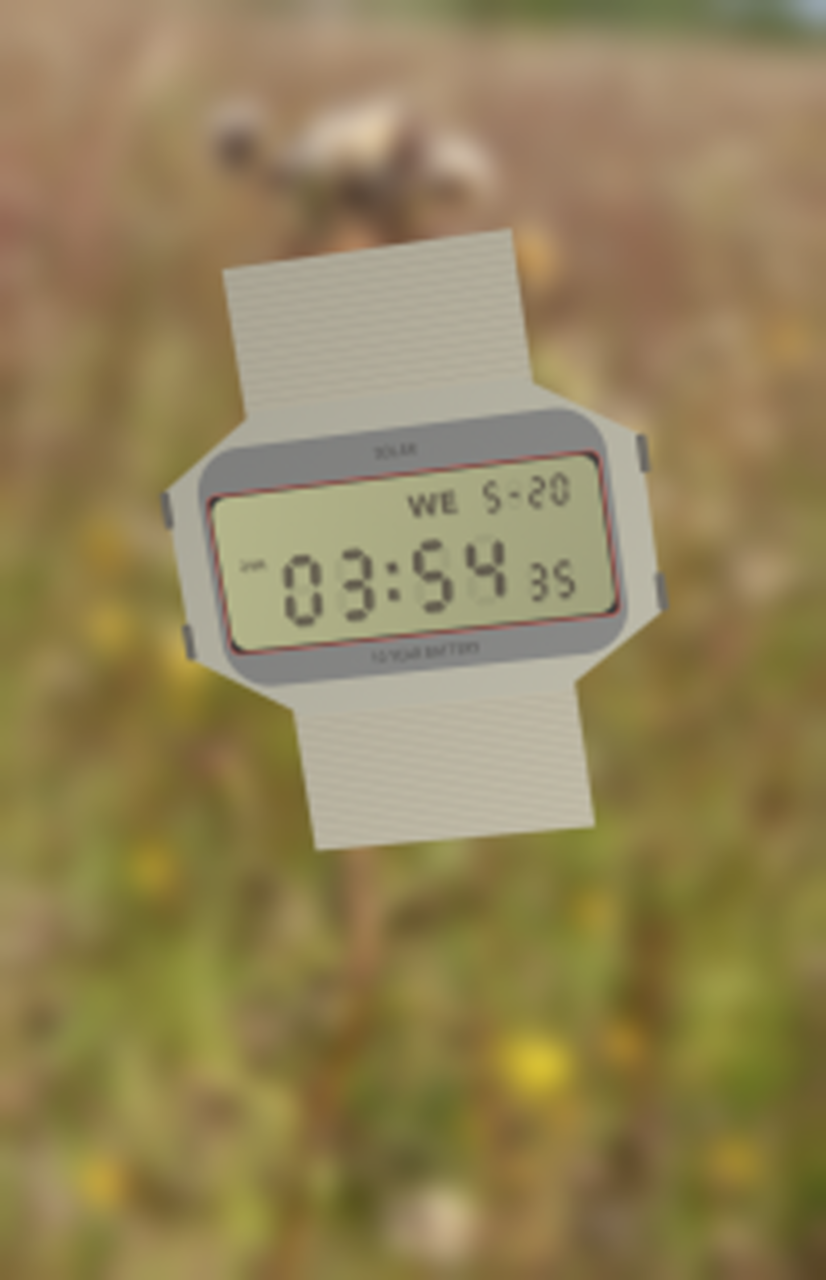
3:54:35
